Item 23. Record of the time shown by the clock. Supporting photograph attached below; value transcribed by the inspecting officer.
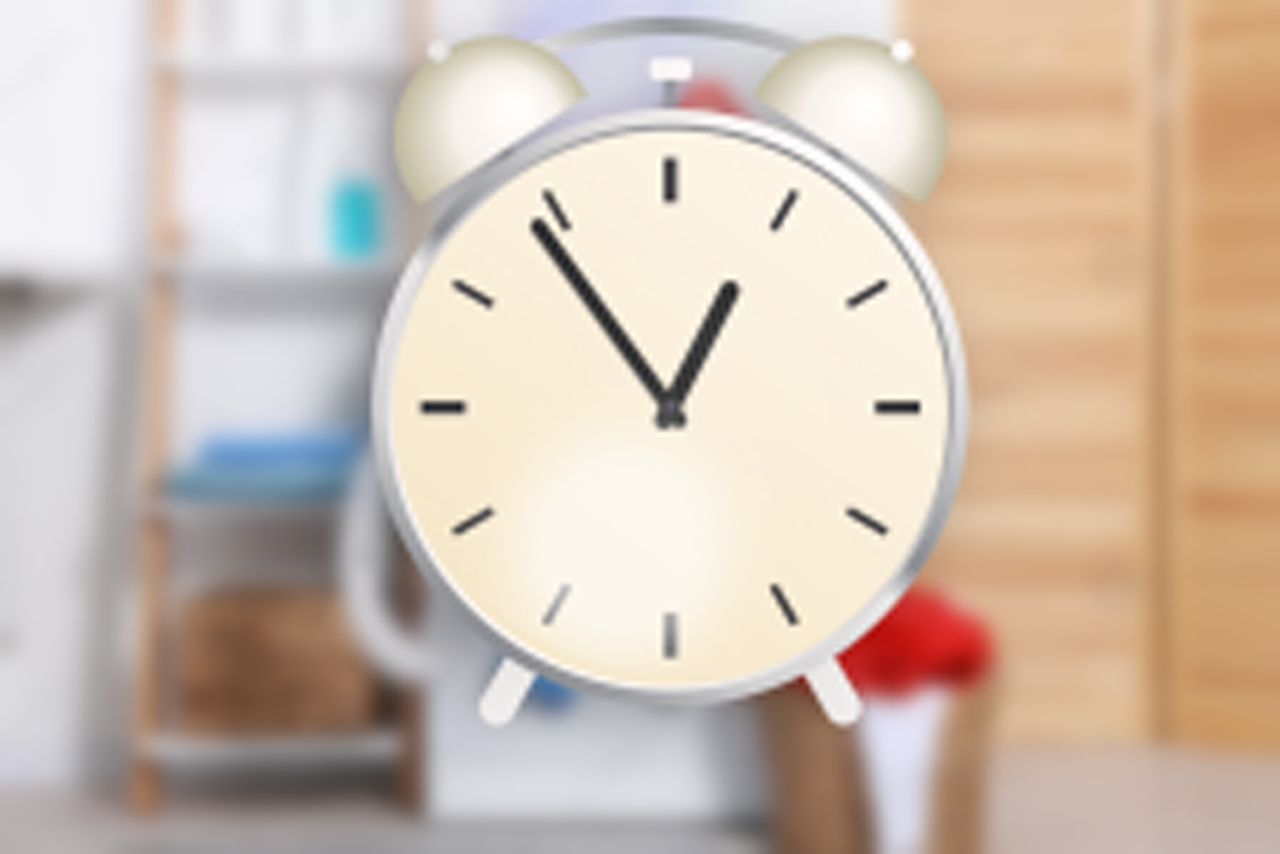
12:54
